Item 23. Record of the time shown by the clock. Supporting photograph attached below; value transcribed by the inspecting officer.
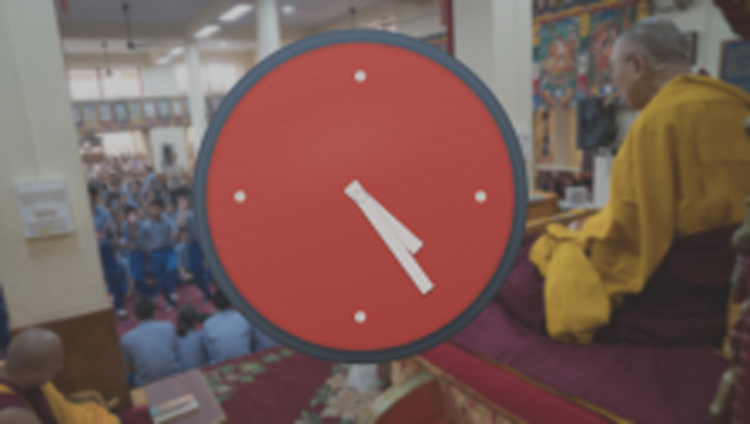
4:24
